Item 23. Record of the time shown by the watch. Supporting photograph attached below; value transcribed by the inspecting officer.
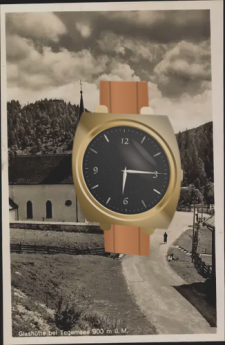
6:15
